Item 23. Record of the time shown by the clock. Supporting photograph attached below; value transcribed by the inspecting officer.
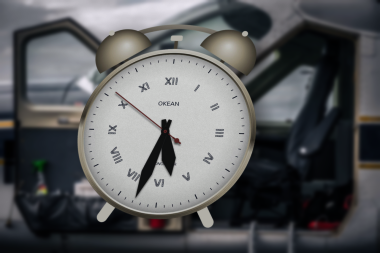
5:32:51
